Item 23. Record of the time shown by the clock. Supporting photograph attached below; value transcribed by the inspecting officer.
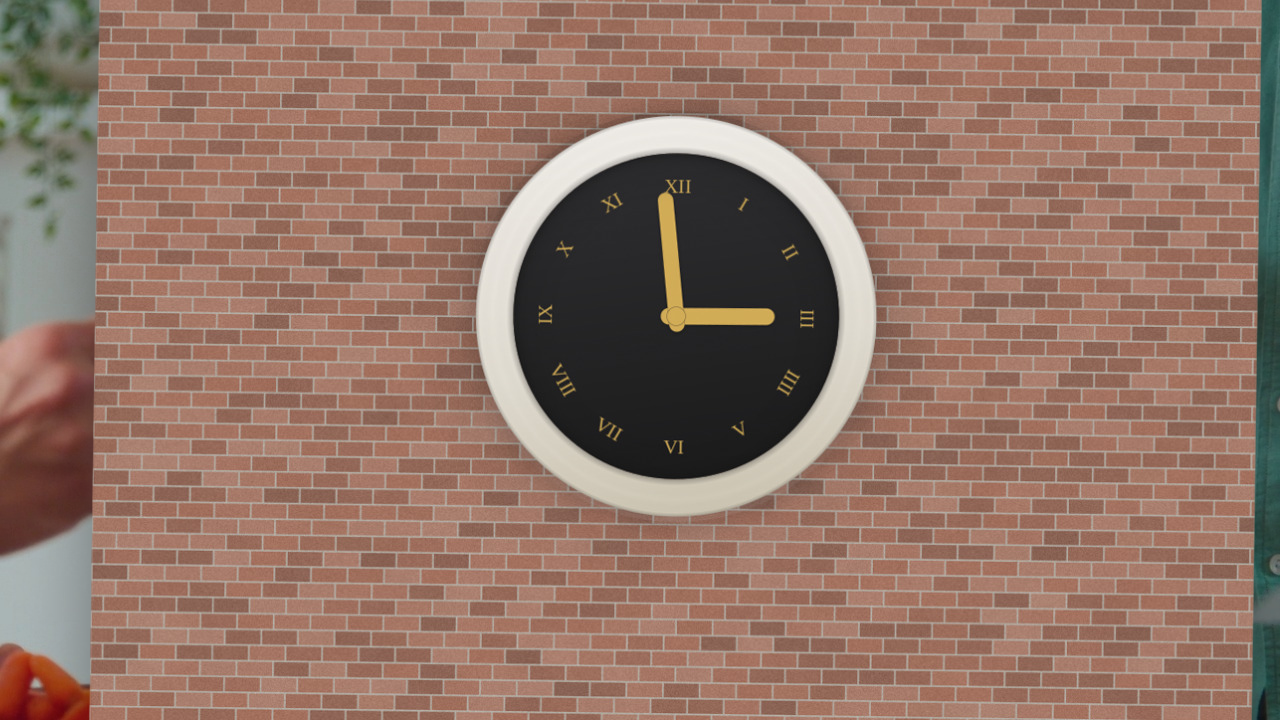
2:59
